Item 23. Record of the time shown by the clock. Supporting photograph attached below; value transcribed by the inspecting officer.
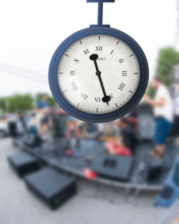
11:27
